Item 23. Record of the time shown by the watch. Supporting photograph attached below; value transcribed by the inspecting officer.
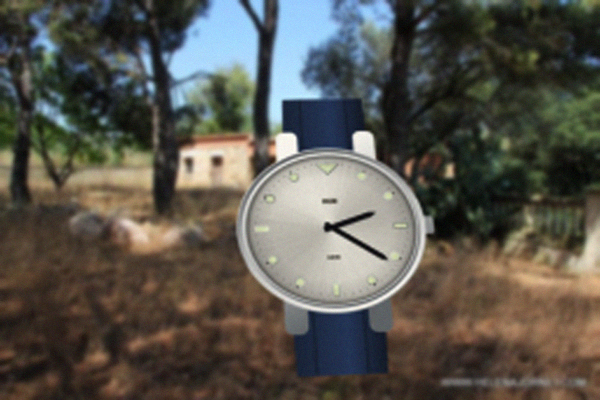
2:21
